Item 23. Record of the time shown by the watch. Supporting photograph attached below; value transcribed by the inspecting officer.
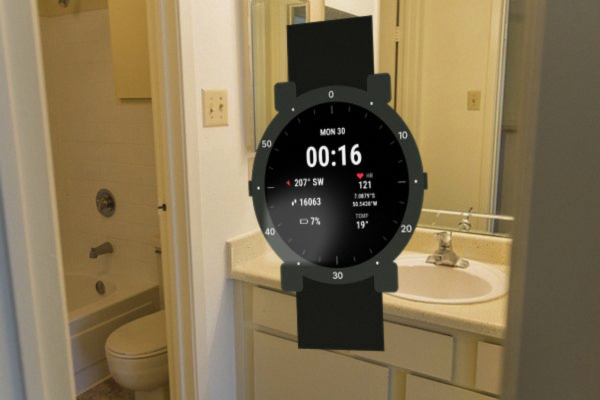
0:16
